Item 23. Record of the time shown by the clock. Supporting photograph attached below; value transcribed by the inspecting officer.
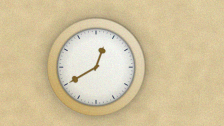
12:40
